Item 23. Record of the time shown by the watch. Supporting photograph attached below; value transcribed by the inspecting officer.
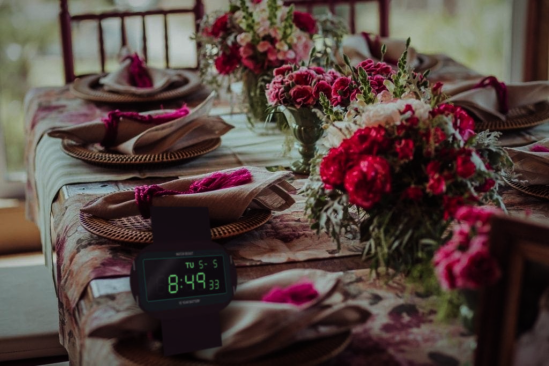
8:49
